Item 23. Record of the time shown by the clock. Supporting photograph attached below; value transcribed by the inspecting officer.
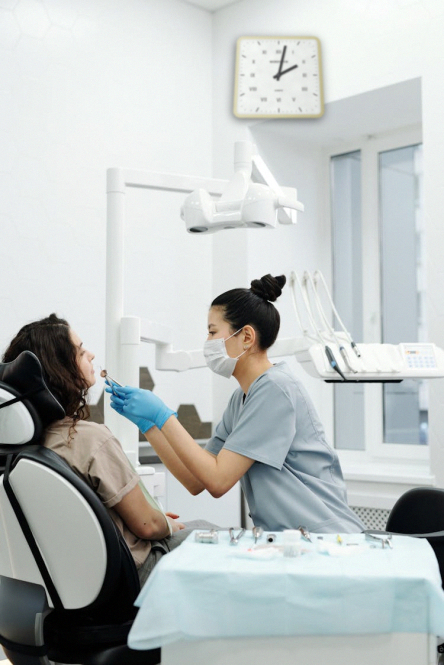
2:02
